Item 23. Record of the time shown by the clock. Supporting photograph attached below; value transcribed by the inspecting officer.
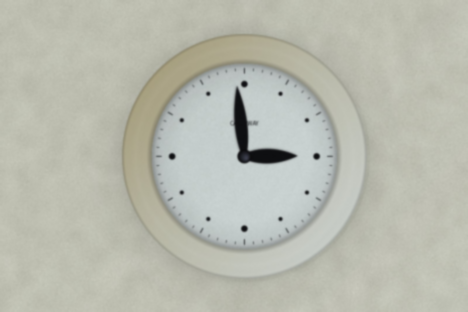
2:59
